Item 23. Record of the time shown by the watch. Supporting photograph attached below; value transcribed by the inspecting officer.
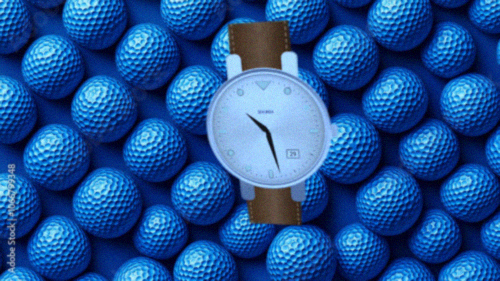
10:28
